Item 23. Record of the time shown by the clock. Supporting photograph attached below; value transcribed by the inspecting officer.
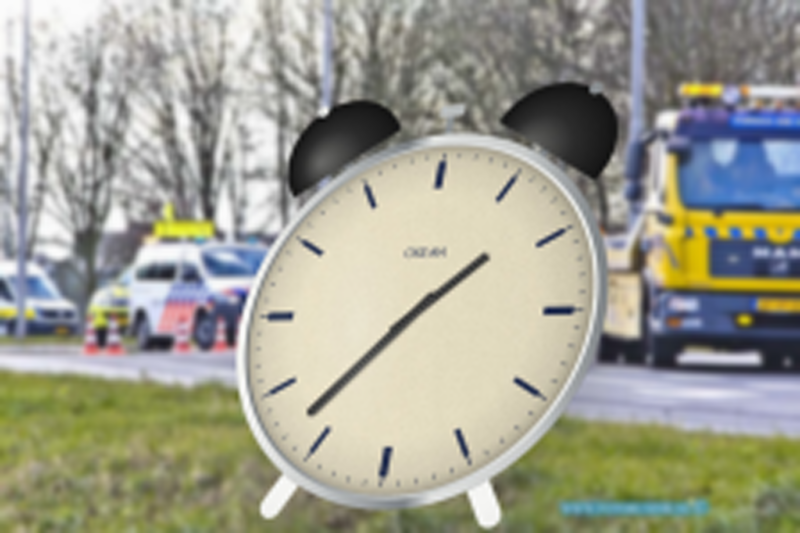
1:37
